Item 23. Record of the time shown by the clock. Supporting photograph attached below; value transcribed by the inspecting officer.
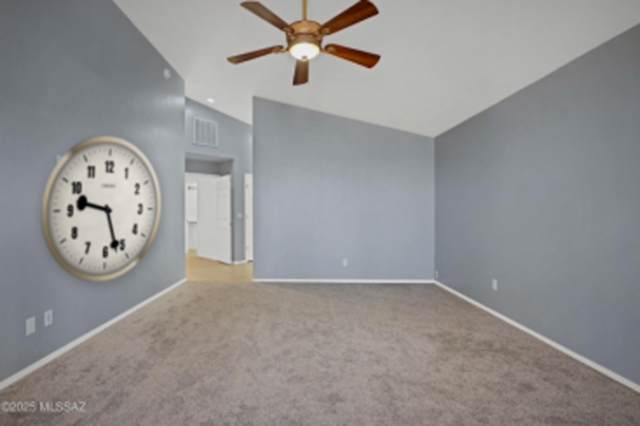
9:27
